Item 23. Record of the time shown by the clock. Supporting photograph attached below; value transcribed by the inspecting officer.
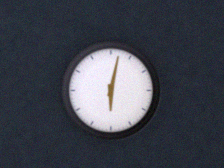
6:02
